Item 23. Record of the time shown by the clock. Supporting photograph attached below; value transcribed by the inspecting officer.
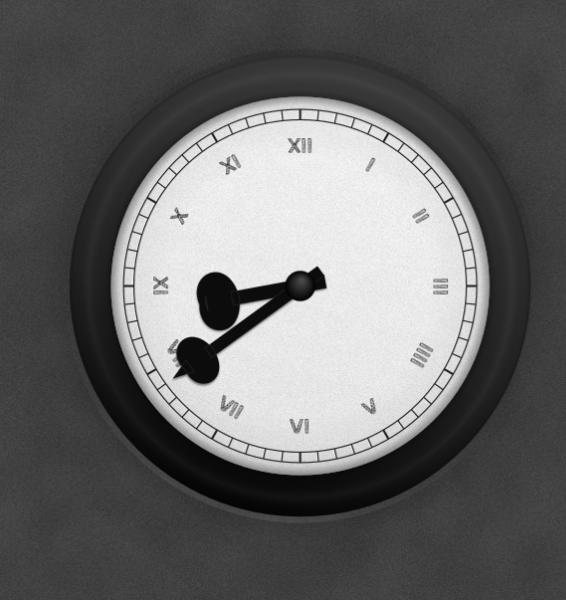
8:39
